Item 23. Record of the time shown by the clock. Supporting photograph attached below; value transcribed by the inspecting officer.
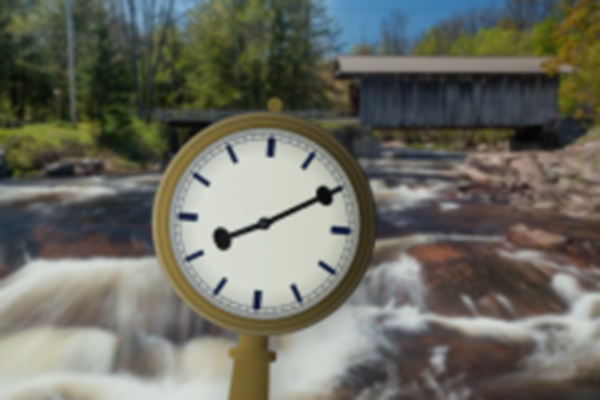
8:10
